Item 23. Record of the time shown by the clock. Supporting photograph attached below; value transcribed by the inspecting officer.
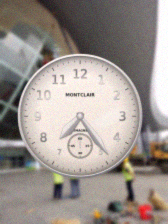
7:24
